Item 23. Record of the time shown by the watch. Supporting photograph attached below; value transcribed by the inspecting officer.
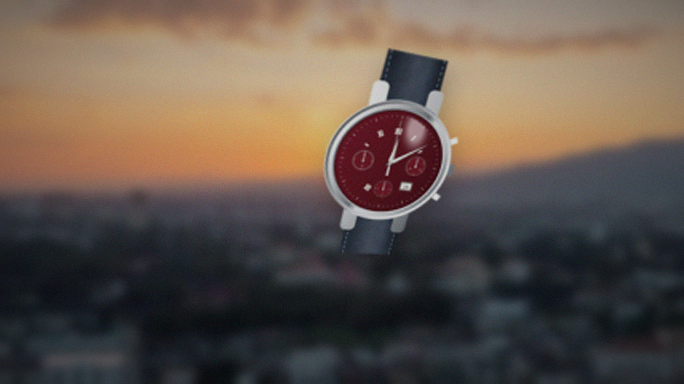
12:09
